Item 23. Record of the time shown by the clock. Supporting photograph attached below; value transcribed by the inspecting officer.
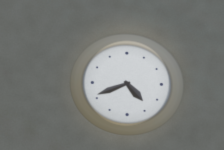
4:41
